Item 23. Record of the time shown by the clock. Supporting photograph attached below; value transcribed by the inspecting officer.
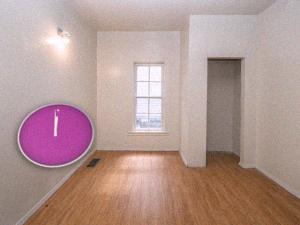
11:59
